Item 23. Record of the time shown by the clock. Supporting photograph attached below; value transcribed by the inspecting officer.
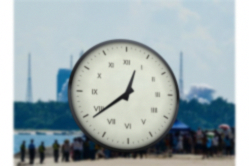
12:39
